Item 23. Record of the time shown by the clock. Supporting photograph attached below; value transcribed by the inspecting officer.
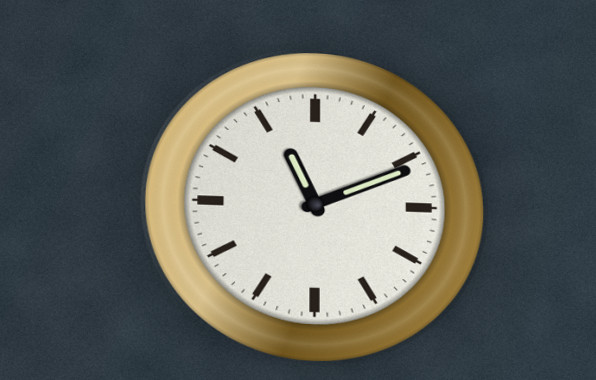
11:11
